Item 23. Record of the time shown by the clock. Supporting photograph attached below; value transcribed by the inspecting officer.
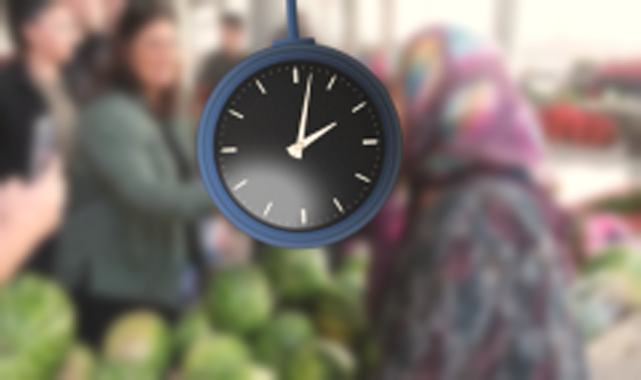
2:02
